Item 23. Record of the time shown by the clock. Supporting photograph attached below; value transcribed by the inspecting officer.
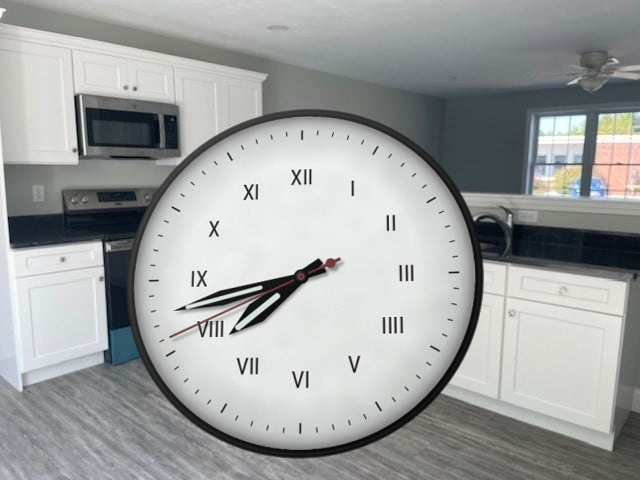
7:42:41
